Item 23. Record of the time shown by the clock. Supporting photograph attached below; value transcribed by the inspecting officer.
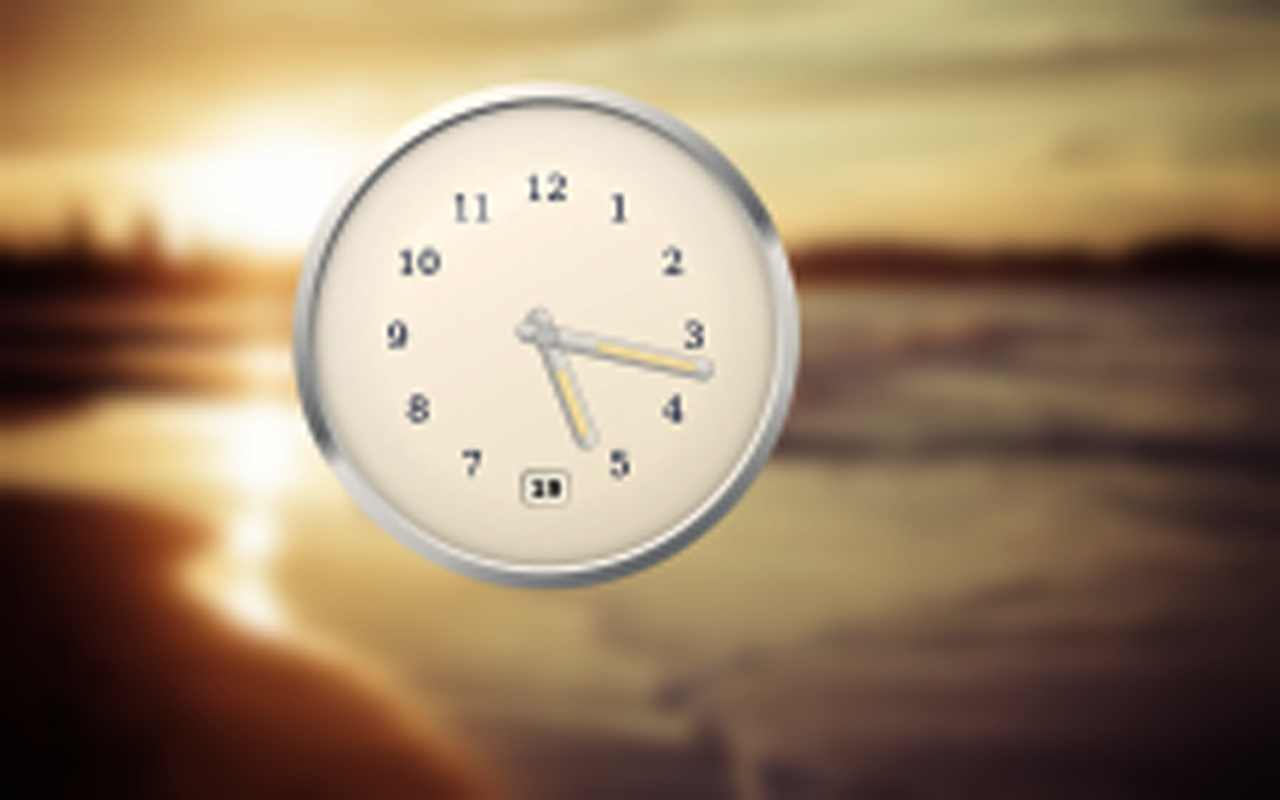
5:17
